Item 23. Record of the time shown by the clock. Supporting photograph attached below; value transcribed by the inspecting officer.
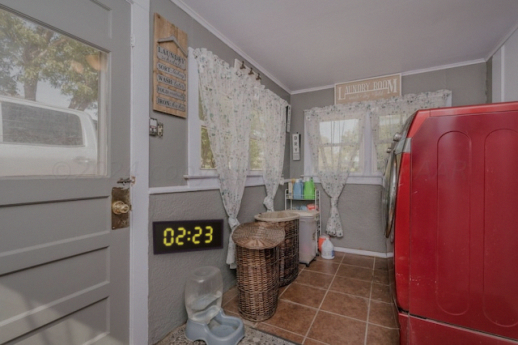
2:23
